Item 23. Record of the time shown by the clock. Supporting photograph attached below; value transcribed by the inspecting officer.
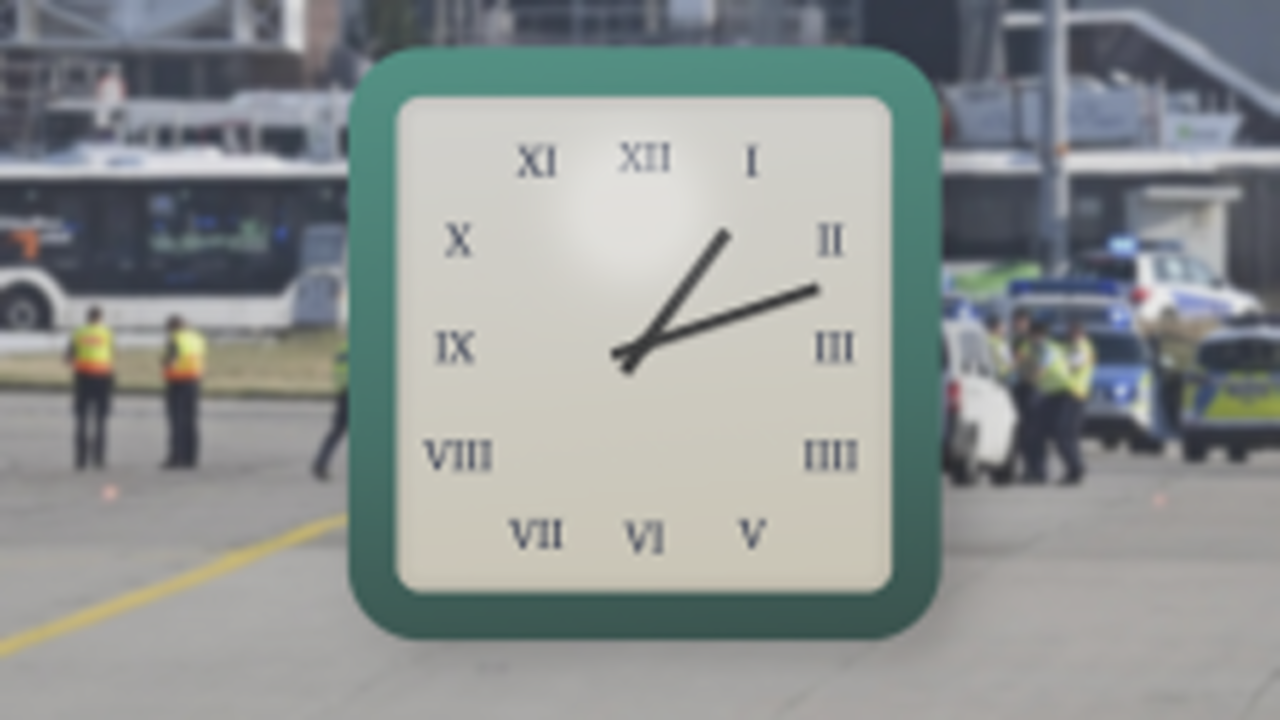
1:12
